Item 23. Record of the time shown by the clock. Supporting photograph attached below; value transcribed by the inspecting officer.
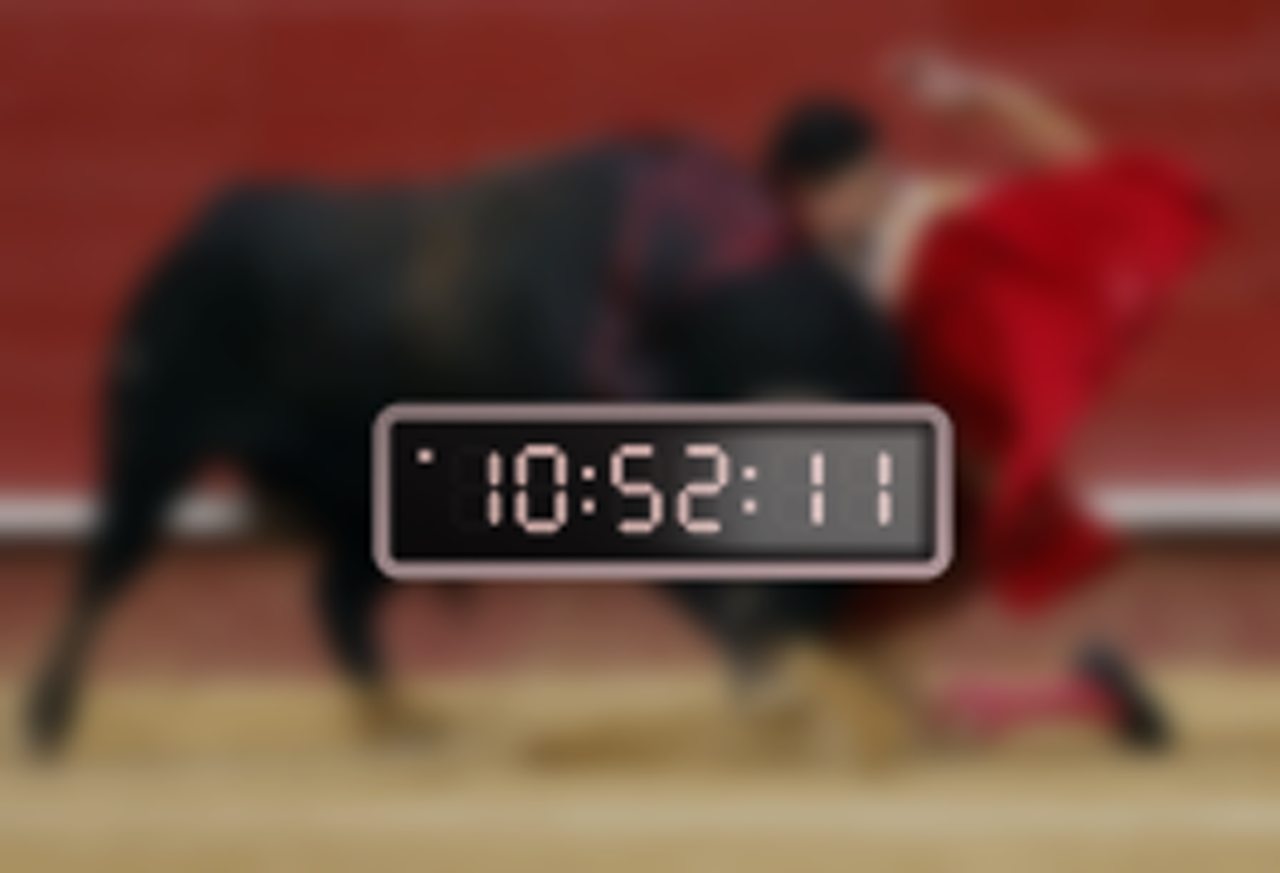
10:52:11
